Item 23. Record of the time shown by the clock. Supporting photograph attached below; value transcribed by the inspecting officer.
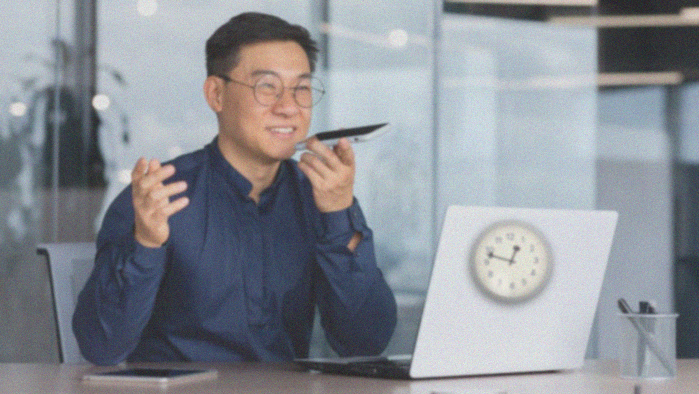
12:48
